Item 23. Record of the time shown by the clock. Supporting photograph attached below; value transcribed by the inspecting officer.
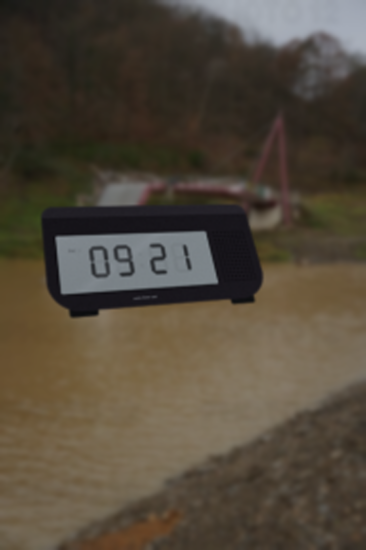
9:21
